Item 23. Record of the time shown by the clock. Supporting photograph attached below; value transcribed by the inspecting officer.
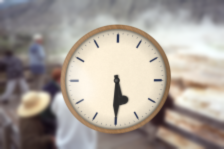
5:30
